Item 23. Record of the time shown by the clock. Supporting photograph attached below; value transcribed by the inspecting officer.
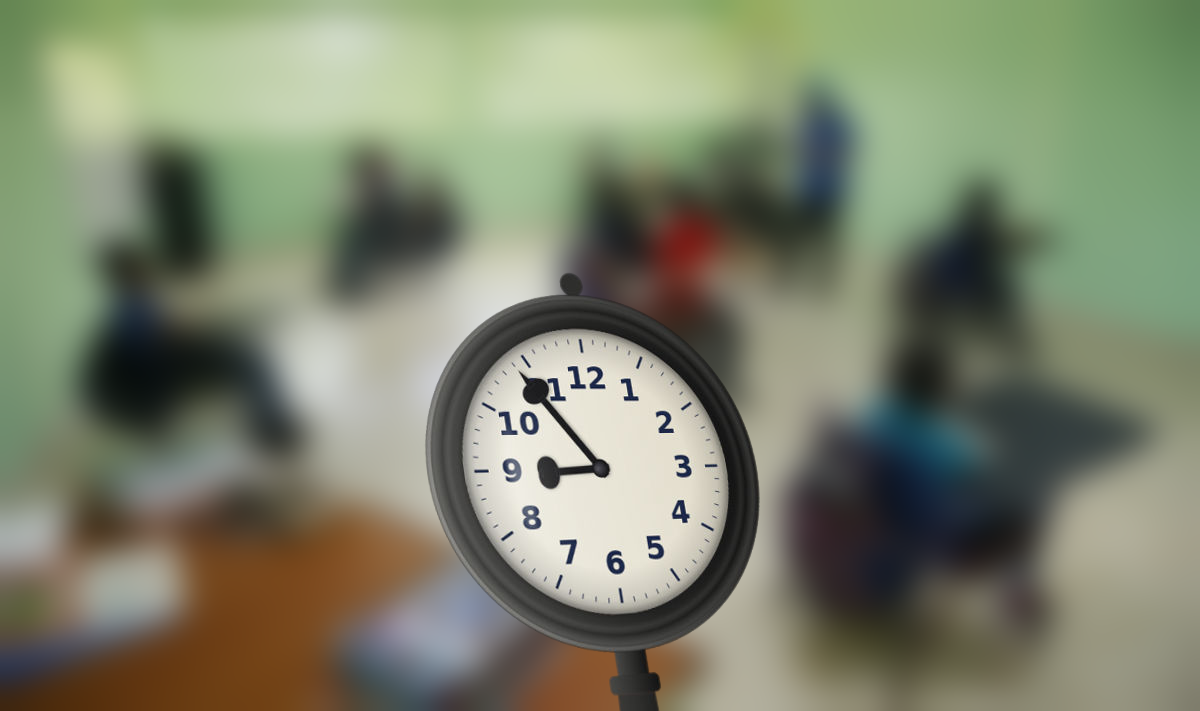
8:54
